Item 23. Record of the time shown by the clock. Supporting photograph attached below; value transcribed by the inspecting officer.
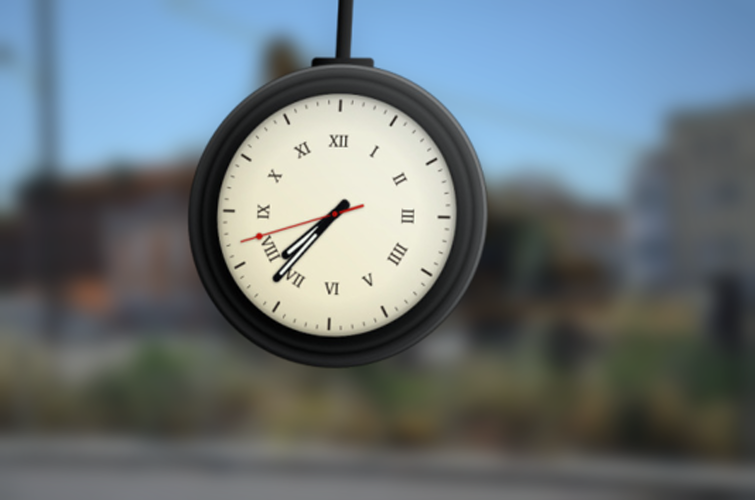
7:36:42
